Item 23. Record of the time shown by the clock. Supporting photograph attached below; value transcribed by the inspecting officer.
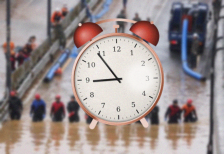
8:54
